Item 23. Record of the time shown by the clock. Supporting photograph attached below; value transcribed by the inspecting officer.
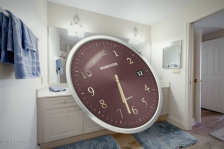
6:32
